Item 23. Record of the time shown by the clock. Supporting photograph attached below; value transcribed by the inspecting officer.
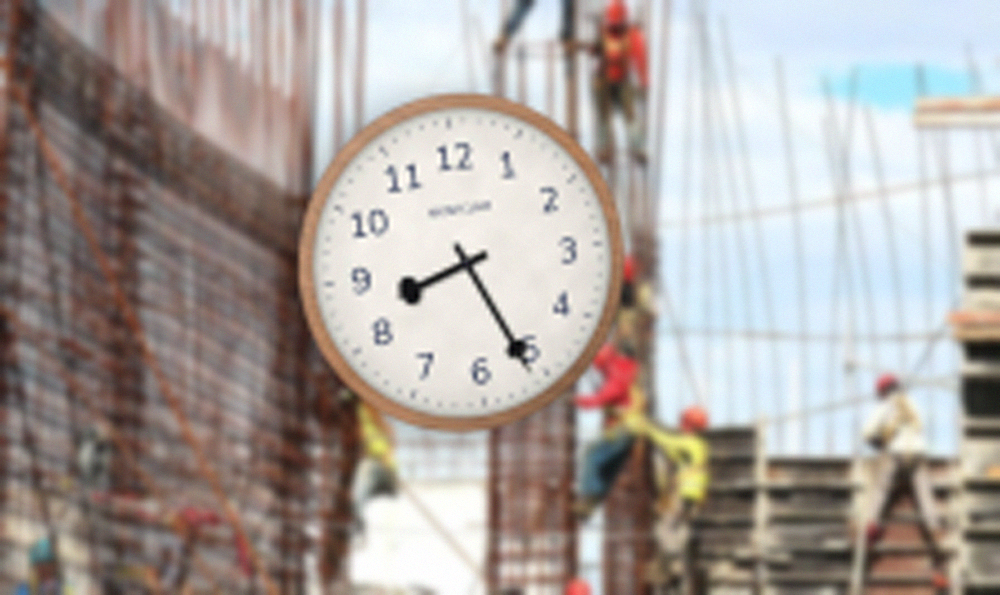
8:26
